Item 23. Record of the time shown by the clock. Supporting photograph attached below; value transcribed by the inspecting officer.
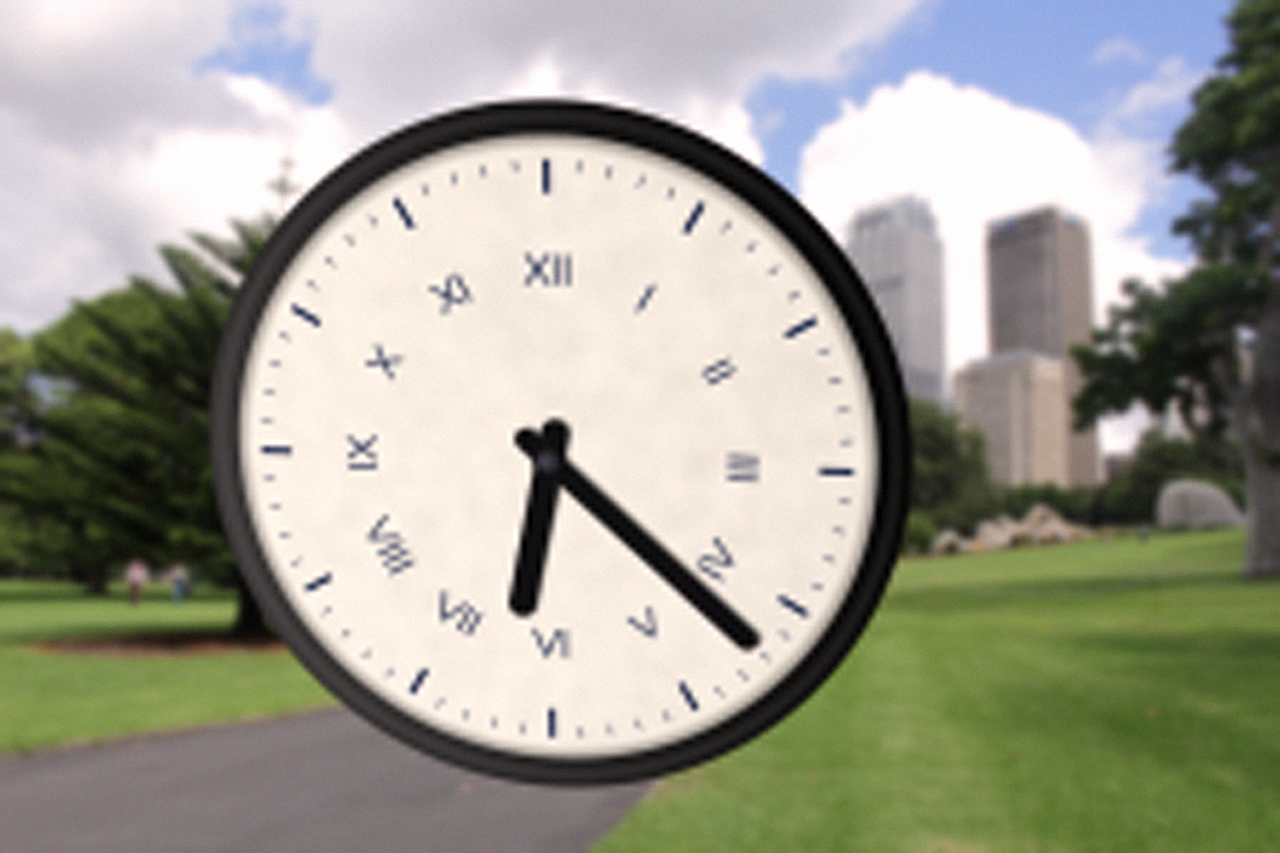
6:22
